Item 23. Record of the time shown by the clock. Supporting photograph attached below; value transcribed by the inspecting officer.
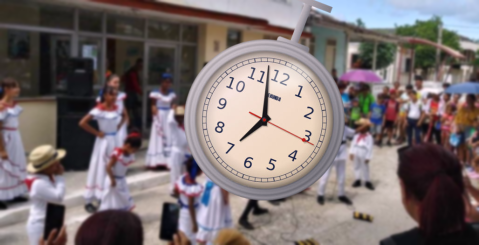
6:57:16
